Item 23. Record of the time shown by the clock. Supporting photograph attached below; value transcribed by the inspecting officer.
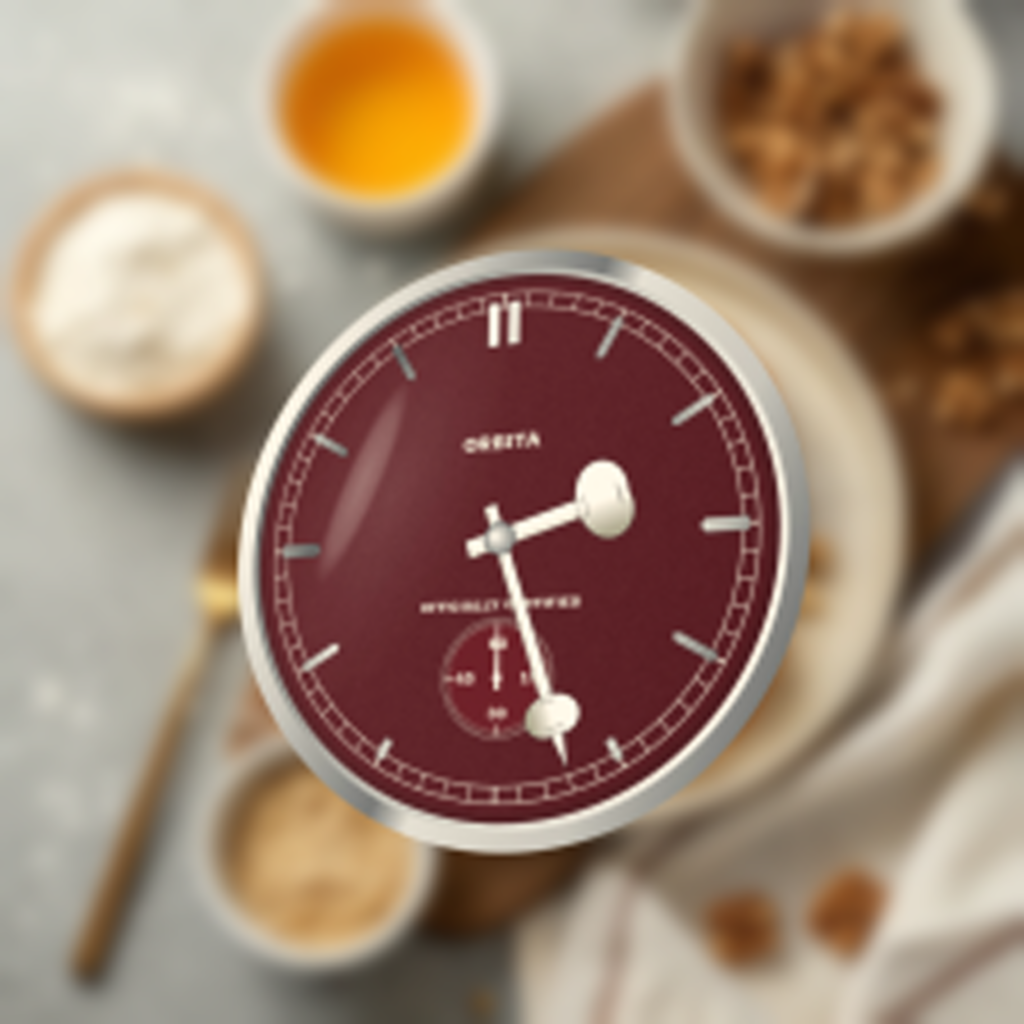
2:27
